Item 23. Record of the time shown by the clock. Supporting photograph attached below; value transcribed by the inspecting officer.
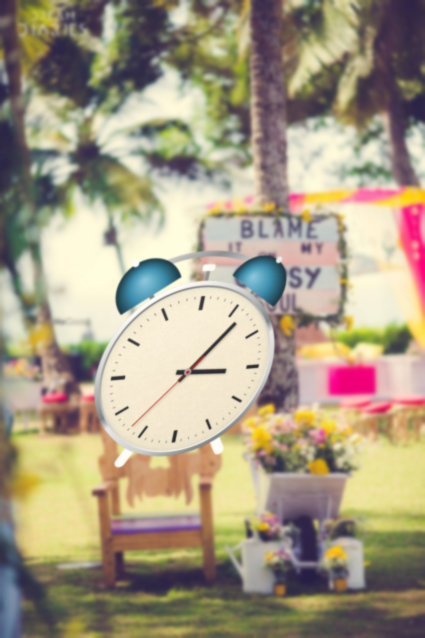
3:06:37
